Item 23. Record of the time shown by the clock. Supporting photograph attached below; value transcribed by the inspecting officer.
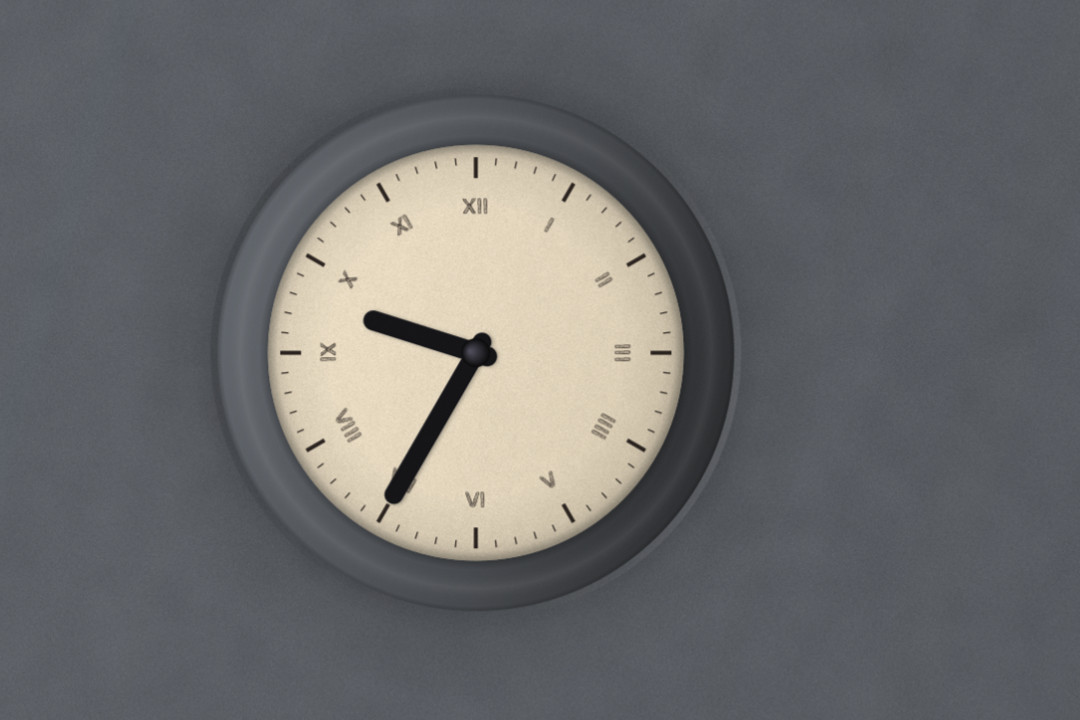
9:35
